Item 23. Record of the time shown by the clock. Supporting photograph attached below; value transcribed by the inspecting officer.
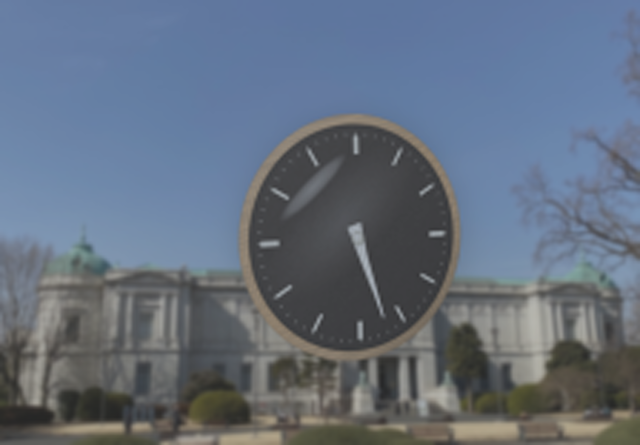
5:27
